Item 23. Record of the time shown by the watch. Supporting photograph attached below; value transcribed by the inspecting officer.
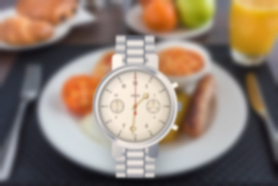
1:31
